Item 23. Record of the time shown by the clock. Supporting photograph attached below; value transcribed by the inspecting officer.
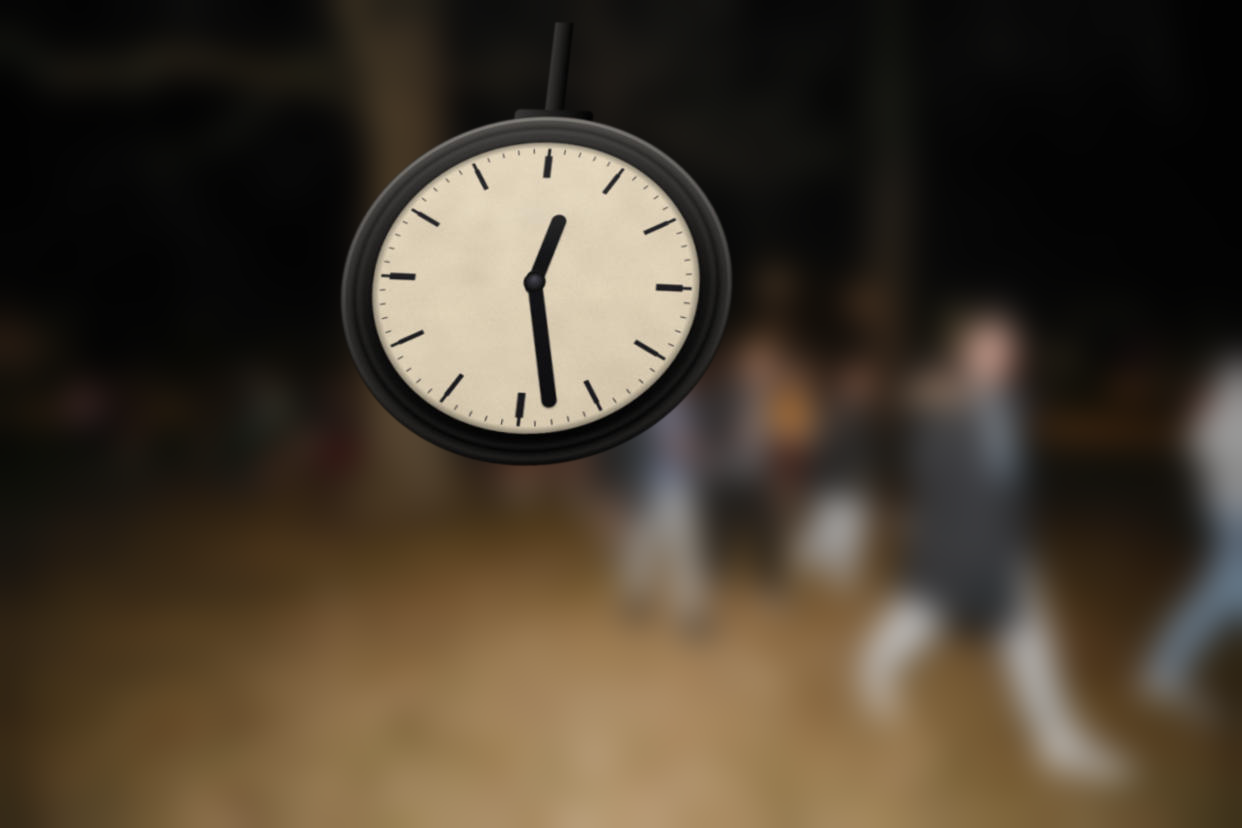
12:28
